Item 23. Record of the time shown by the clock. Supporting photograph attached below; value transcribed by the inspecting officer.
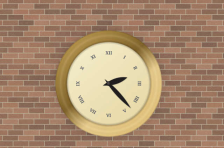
2:23
